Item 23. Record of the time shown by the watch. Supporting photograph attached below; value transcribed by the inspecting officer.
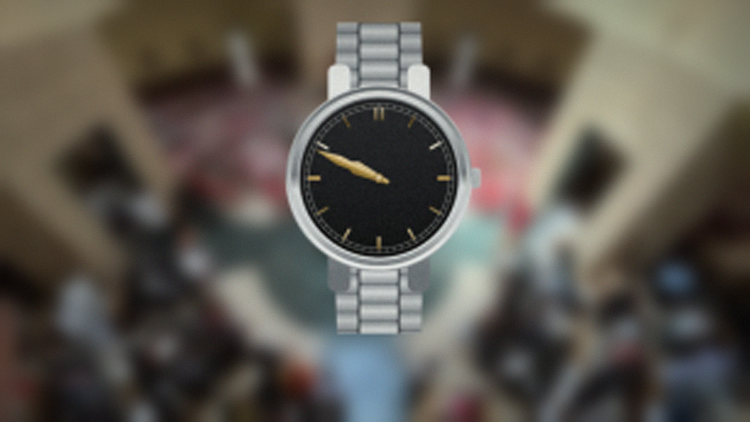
9:49
